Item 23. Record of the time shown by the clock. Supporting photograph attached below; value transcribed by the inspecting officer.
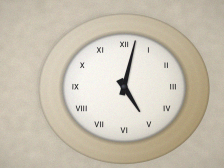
5:02
